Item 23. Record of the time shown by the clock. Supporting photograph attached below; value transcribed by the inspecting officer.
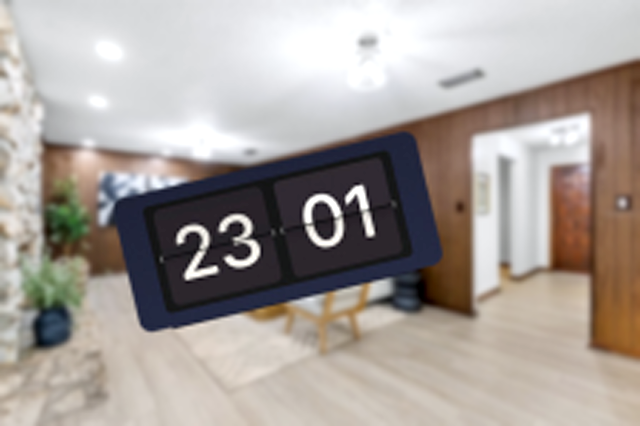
23:01
